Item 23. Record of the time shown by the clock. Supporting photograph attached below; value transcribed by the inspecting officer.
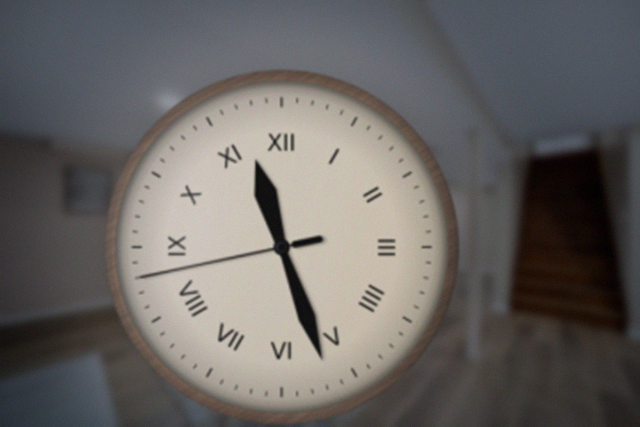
11:26:43
